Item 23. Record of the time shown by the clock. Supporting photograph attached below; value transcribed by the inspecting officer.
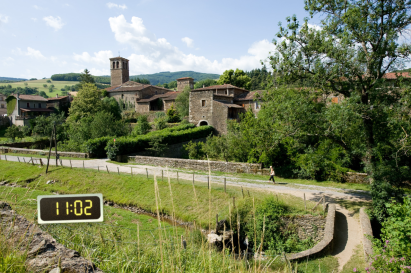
11:02
